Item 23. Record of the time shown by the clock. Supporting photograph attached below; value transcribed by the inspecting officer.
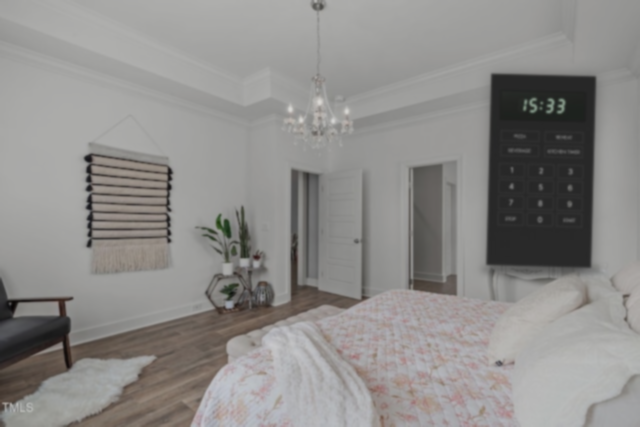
15:33
